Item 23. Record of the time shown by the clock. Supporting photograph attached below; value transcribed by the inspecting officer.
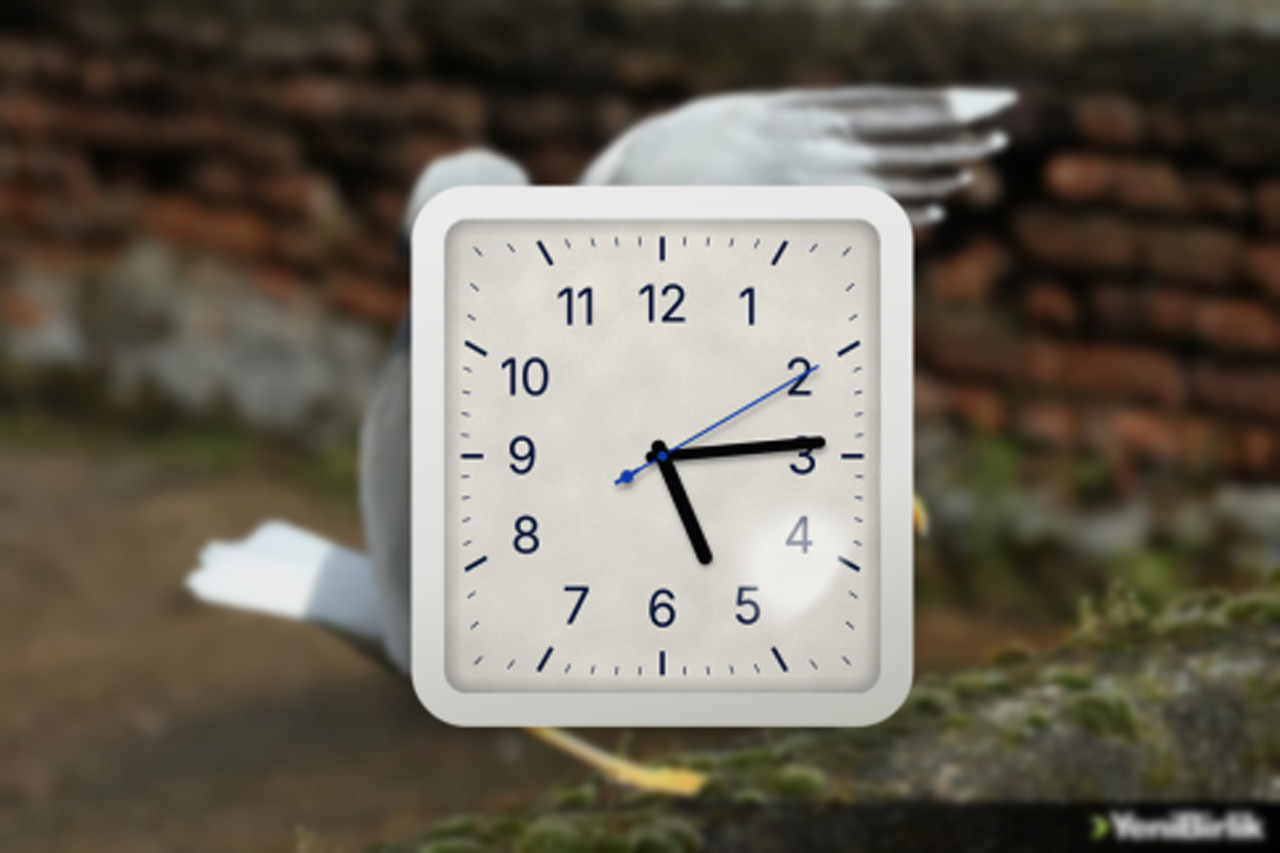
5:14:10
